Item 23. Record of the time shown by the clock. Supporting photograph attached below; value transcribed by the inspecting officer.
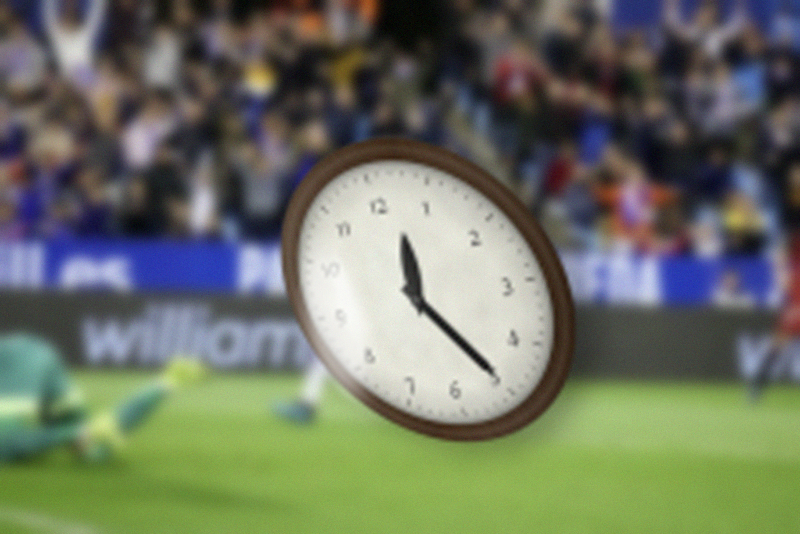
12:25
